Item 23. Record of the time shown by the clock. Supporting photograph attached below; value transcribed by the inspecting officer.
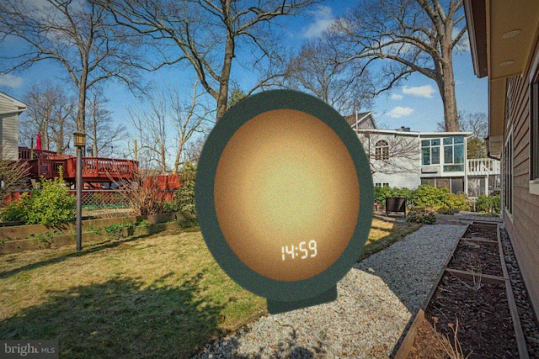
14:59
